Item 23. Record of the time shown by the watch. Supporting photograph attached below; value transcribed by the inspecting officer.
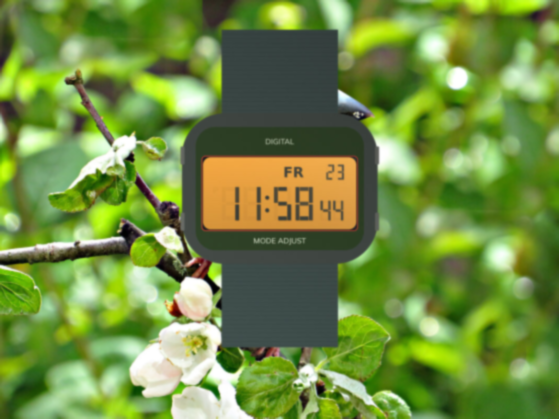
11:58:44
